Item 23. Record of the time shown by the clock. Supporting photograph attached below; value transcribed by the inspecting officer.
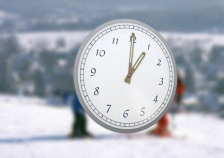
1:00
